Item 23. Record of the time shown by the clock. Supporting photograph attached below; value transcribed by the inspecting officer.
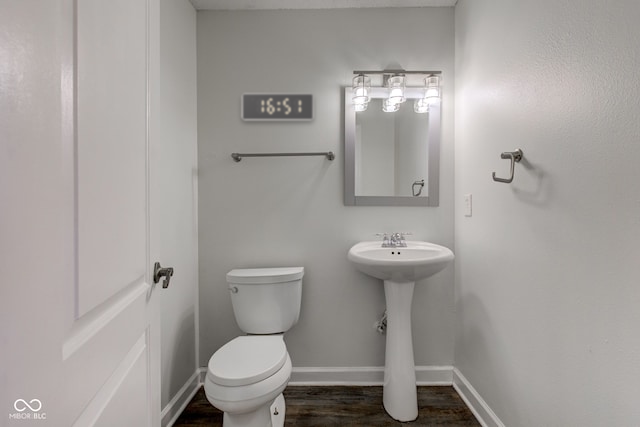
16:51
